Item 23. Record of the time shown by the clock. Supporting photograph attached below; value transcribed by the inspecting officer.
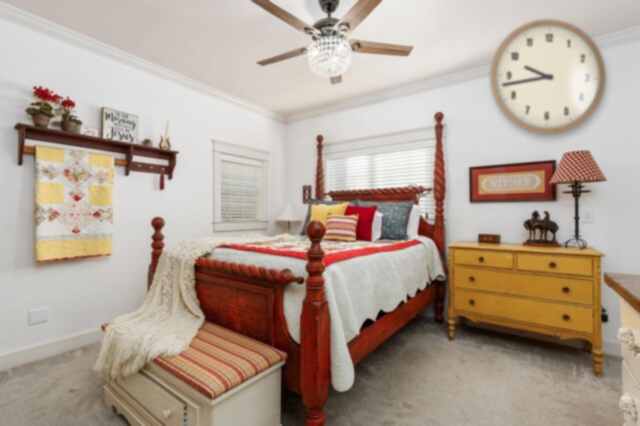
9:43
